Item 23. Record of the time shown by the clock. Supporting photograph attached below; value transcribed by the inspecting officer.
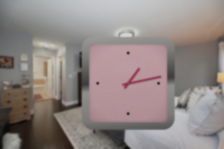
1:13
